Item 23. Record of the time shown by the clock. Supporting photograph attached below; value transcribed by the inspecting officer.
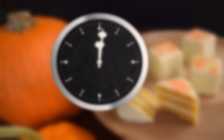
12:01
